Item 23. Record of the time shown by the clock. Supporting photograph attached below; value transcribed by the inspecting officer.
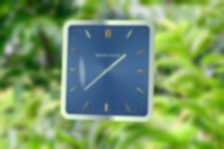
1:38
